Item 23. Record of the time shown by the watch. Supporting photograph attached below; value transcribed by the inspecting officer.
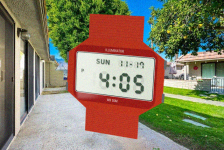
4:05
